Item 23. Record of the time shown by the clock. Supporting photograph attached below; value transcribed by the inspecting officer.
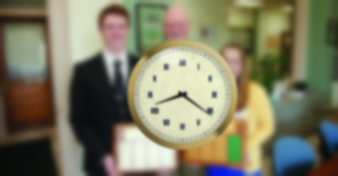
8:21
